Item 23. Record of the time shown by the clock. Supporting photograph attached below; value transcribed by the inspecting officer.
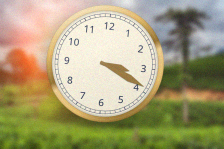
3:19
